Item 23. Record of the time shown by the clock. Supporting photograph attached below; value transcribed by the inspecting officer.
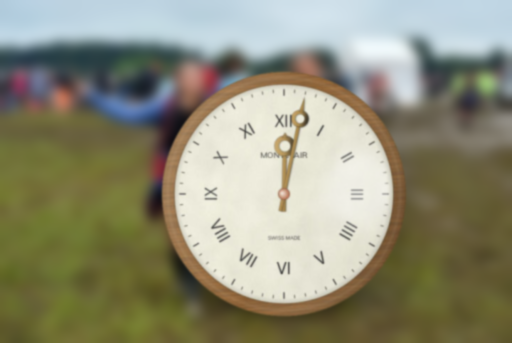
12:02
